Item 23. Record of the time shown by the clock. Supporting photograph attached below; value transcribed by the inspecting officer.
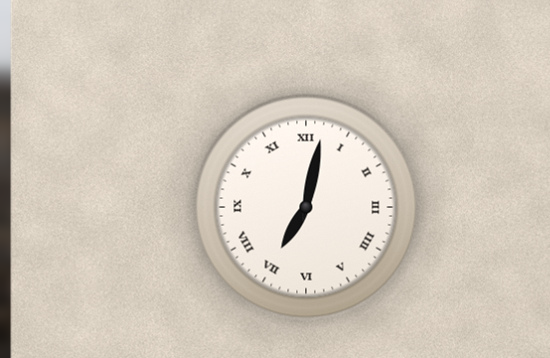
7:02
